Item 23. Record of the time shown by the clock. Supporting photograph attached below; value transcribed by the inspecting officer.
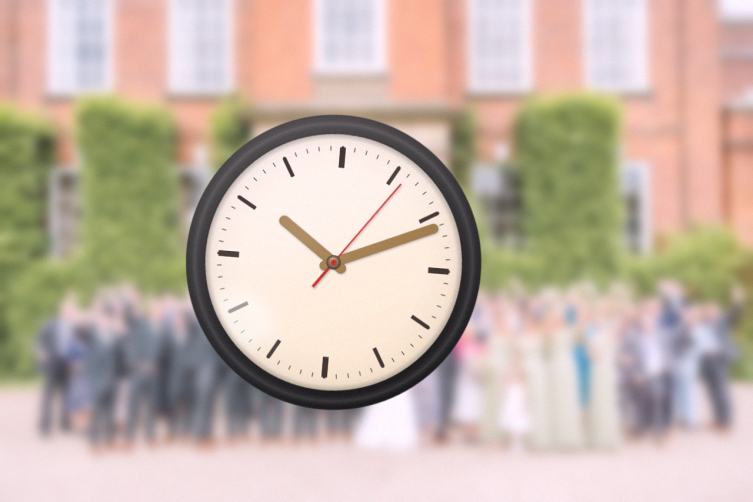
10:11:06
